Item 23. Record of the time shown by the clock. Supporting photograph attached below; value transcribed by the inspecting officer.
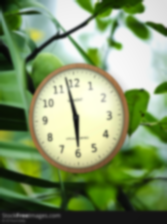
5:58
